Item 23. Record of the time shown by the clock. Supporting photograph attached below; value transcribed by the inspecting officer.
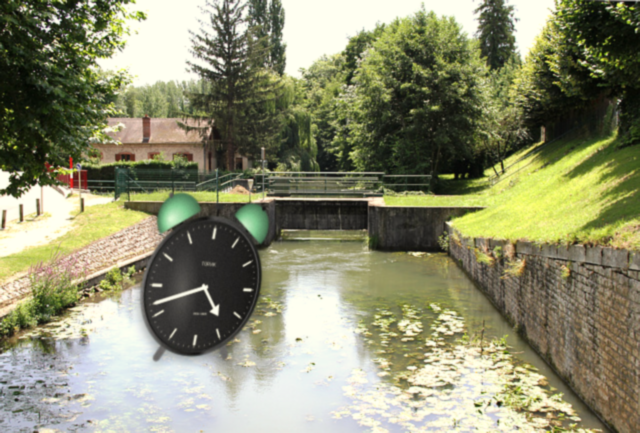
4:42
